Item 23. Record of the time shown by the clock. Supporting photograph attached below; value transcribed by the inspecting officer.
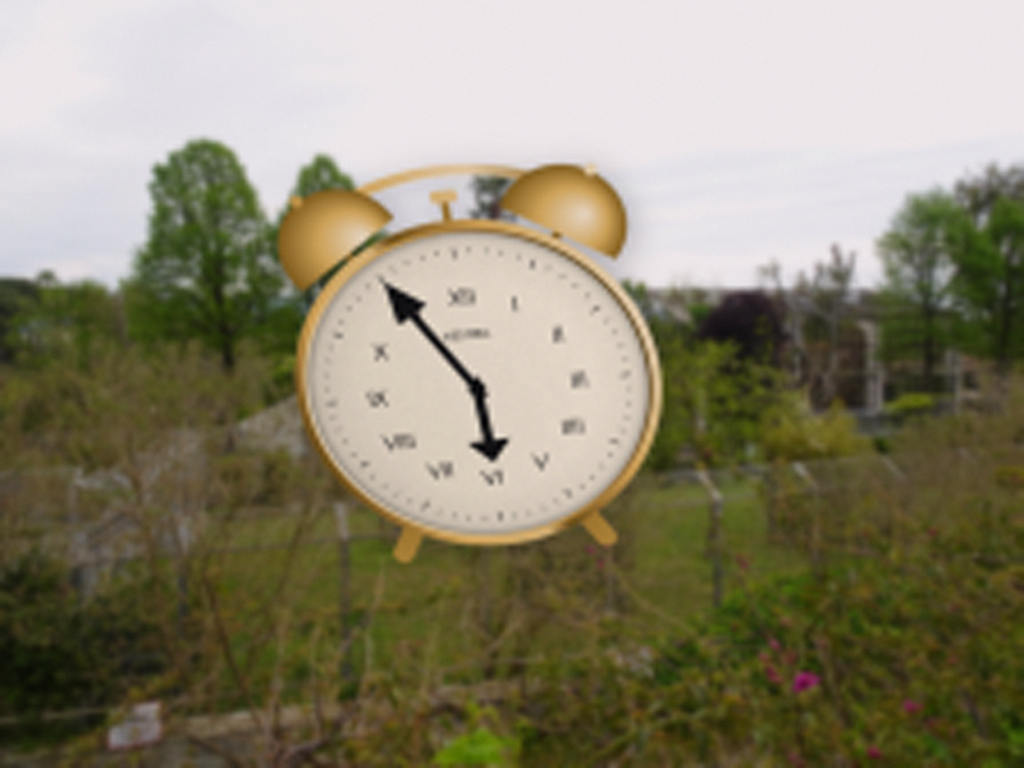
5:55
